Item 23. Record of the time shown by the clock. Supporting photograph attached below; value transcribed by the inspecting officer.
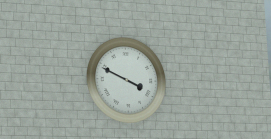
3:49
